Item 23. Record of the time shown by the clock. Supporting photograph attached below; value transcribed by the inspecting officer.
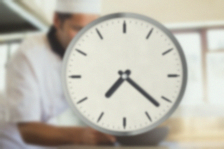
7:22
